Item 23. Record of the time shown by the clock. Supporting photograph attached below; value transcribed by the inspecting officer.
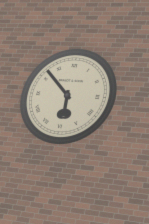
5:52
